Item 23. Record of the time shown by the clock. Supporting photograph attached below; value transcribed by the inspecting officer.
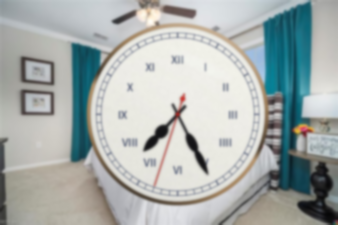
7:25:33
